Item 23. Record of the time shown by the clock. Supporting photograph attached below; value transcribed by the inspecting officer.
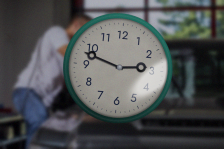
2:48
